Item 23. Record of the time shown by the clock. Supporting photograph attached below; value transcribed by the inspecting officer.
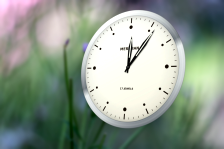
12:06
